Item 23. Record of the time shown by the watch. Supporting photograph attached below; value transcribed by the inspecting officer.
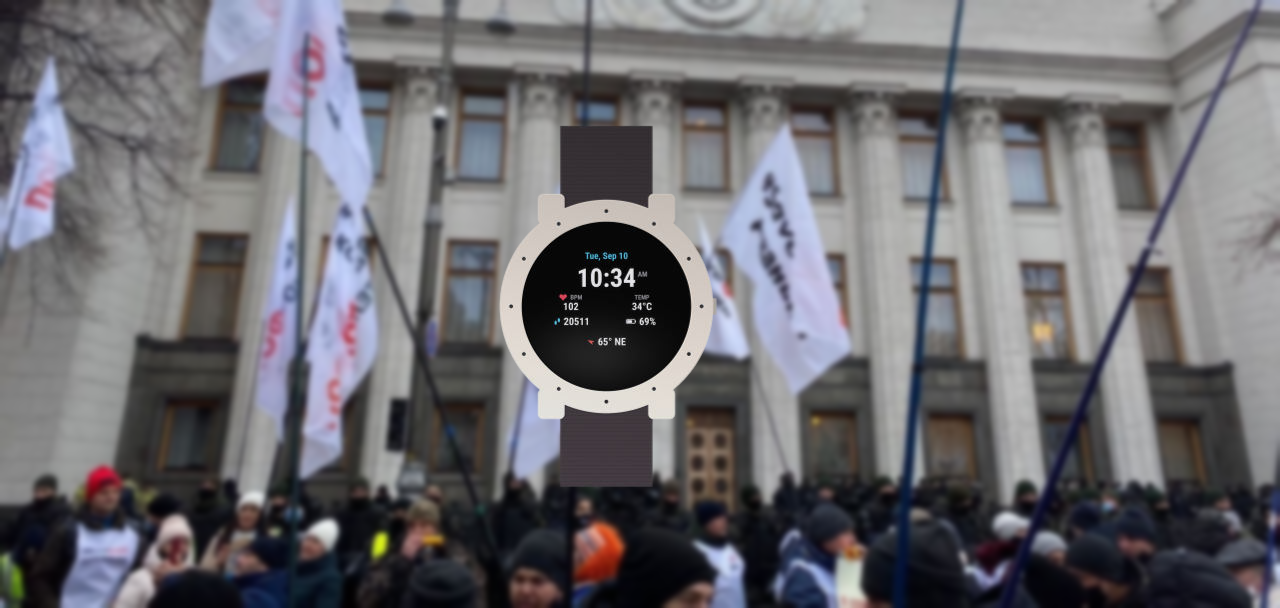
10:34
